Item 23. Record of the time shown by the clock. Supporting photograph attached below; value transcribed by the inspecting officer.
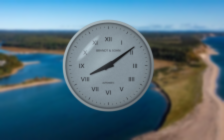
8:09
